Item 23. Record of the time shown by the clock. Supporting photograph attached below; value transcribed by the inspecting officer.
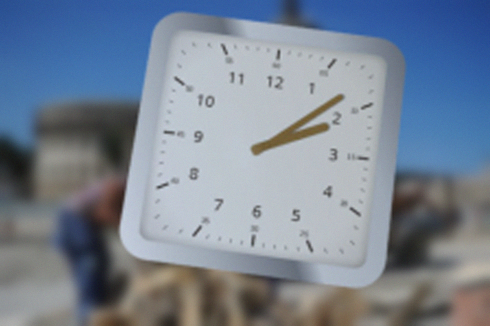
2:08
